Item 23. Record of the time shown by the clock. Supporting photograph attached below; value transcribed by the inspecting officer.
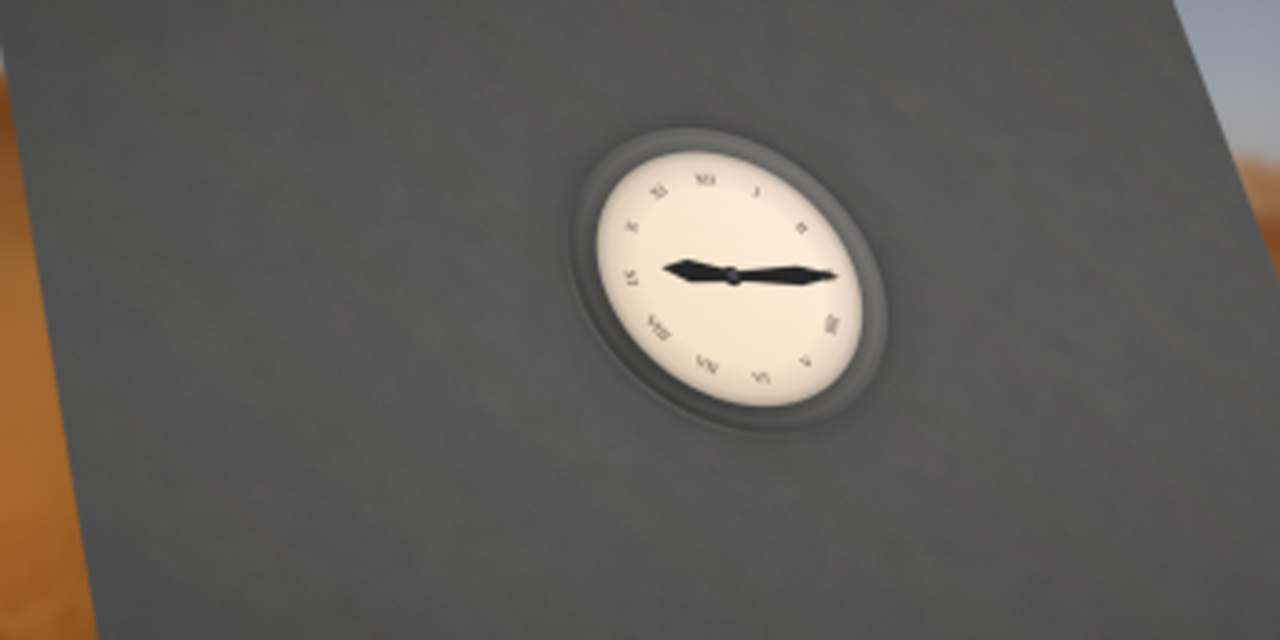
9:15
